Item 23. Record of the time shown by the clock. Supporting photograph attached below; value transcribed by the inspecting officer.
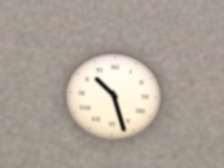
10:27
